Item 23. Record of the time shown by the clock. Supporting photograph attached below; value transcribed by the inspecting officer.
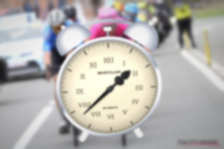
1:38
